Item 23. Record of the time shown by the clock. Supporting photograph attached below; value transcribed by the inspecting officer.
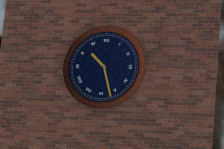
10:27
